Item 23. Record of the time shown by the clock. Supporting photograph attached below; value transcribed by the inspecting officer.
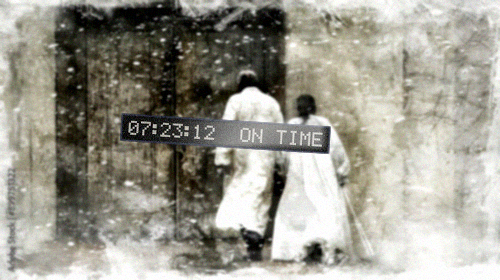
7:23:12
